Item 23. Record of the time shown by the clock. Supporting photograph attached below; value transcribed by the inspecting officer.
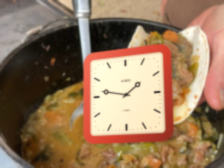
1:47
